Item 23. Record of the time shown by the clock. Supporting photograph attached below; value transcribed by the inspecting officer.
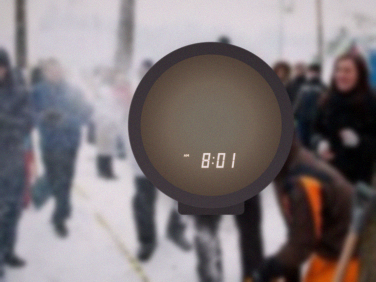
8:01
